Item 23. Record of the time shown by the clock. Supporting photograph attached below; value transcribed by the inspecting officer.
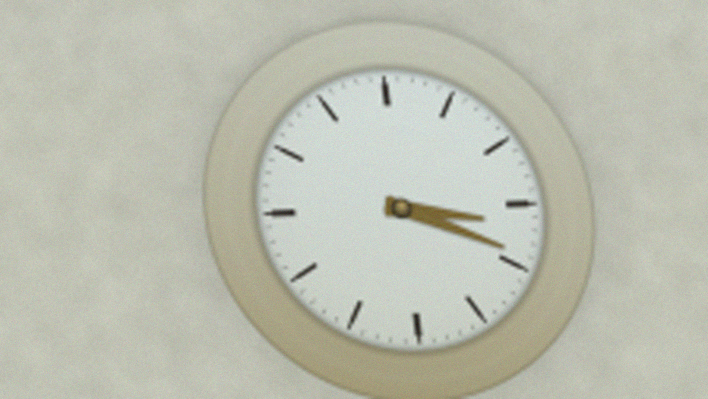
3:19
